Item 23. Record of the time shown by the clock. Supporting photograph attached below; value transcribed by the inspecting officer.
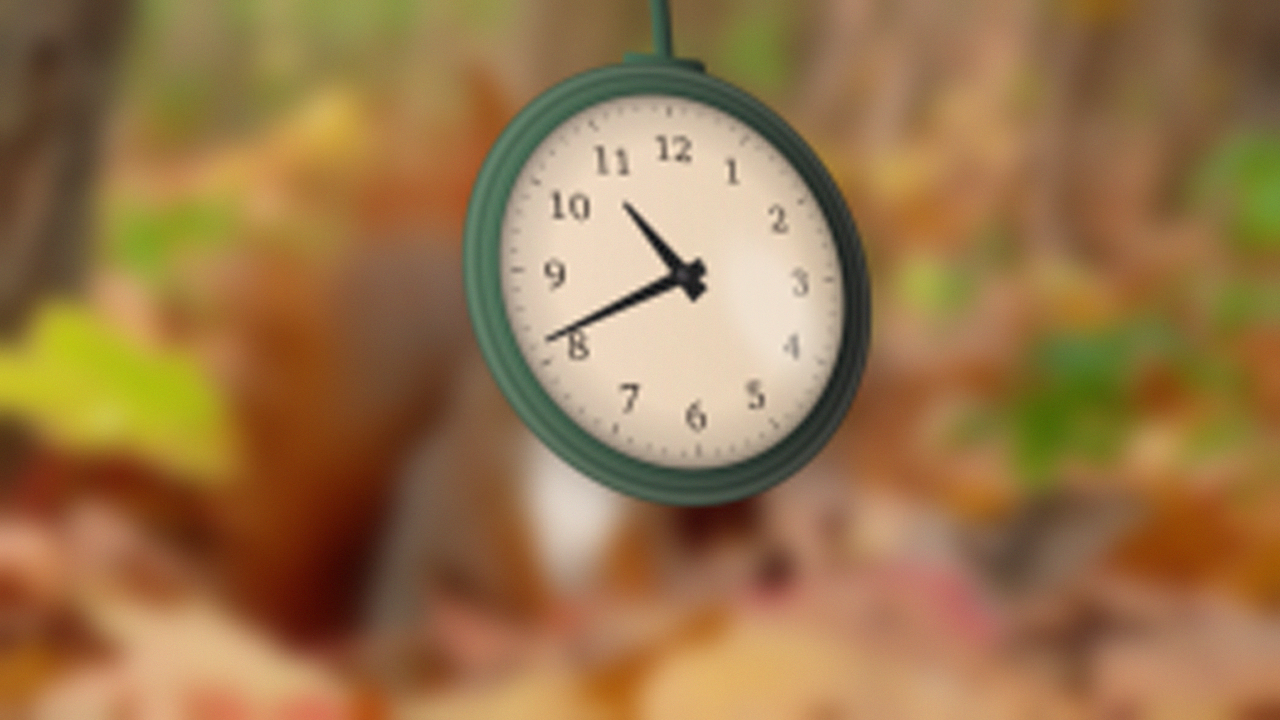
10:41
